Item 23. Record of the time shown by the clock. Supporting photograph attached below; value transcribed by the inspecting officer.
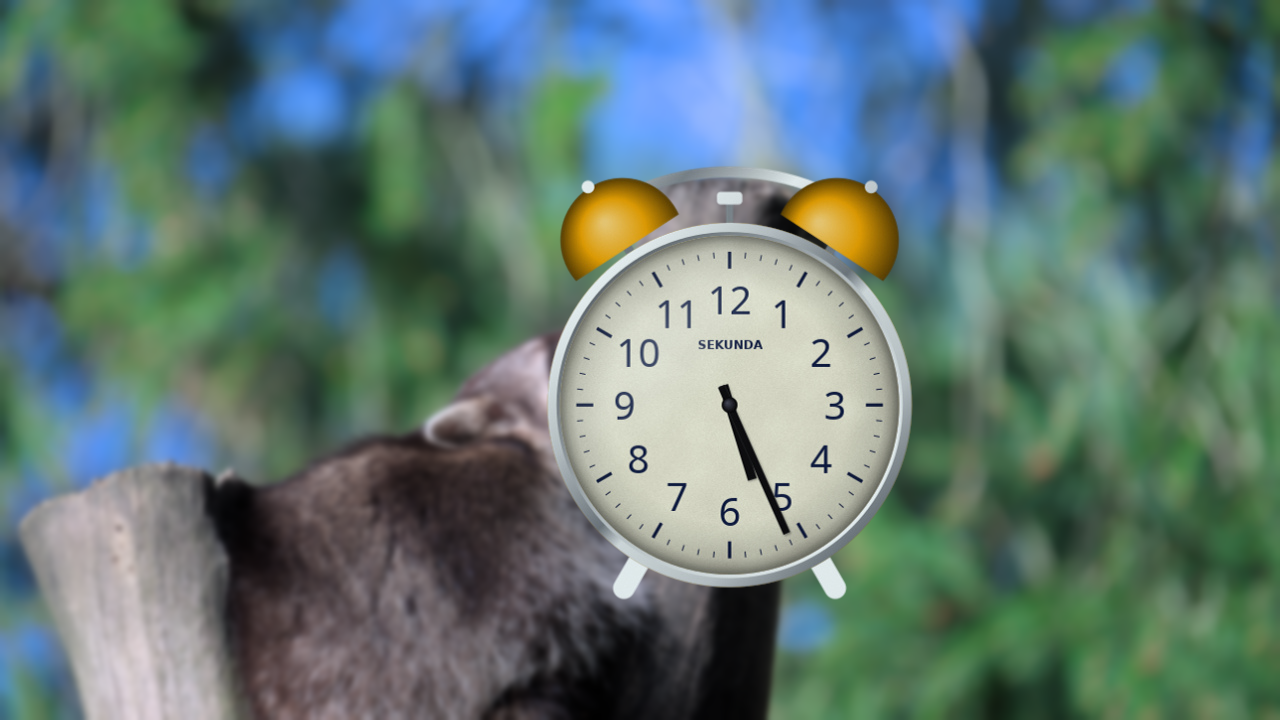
5:26
